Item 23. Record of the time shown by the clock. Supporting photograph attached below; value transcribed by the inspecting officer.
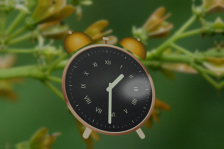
1:31
